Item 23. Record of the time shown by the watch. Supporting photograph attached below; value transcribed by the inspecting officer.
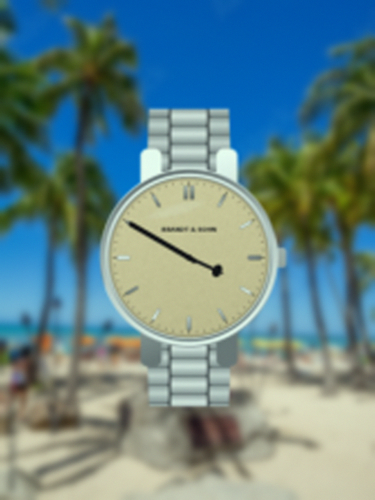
3:50
